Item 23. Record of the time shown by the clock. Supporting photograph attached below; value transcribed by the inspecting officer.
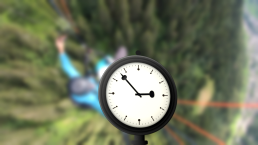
2:53
